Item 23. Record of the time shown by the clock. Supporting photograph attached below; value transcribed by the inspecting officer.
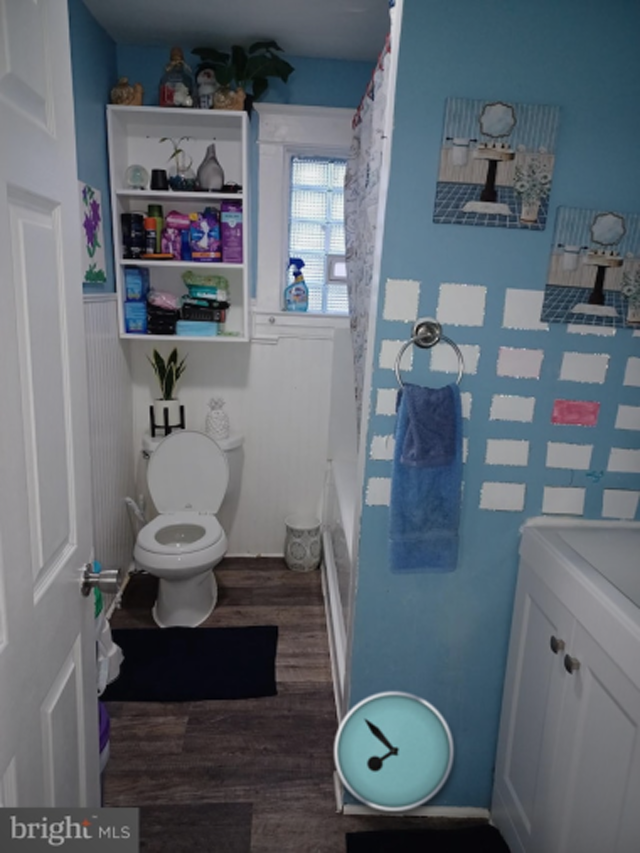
7:53
